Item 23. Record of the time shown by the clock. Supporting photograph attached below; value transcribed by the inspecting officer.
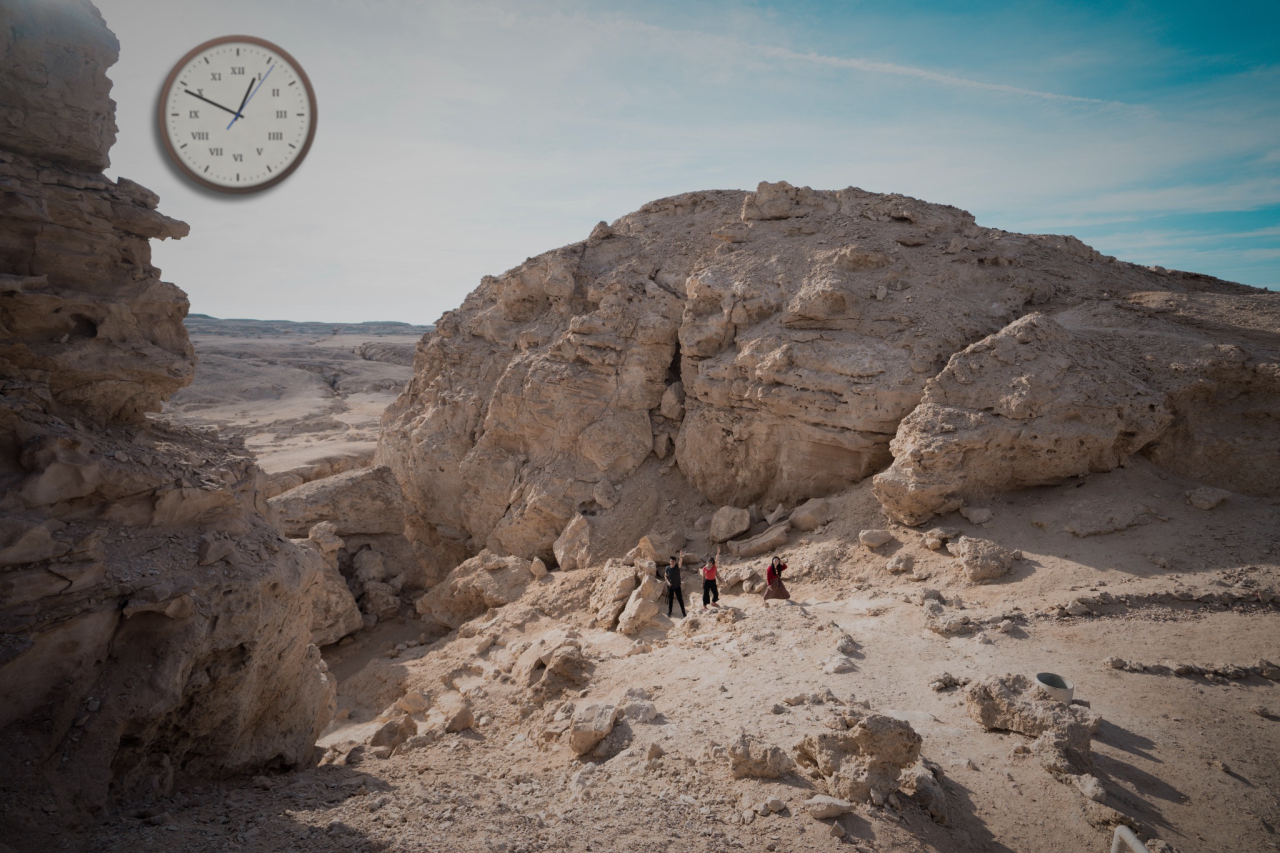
12:49:06
